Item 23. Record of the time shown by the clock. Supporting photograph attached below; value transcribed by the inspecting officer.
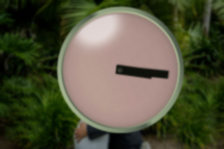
3:16
